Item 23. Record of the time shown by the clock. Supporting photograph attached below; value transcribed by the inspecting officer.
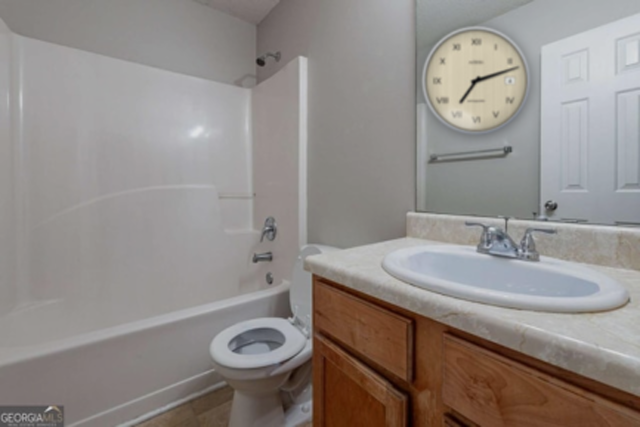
7:12
